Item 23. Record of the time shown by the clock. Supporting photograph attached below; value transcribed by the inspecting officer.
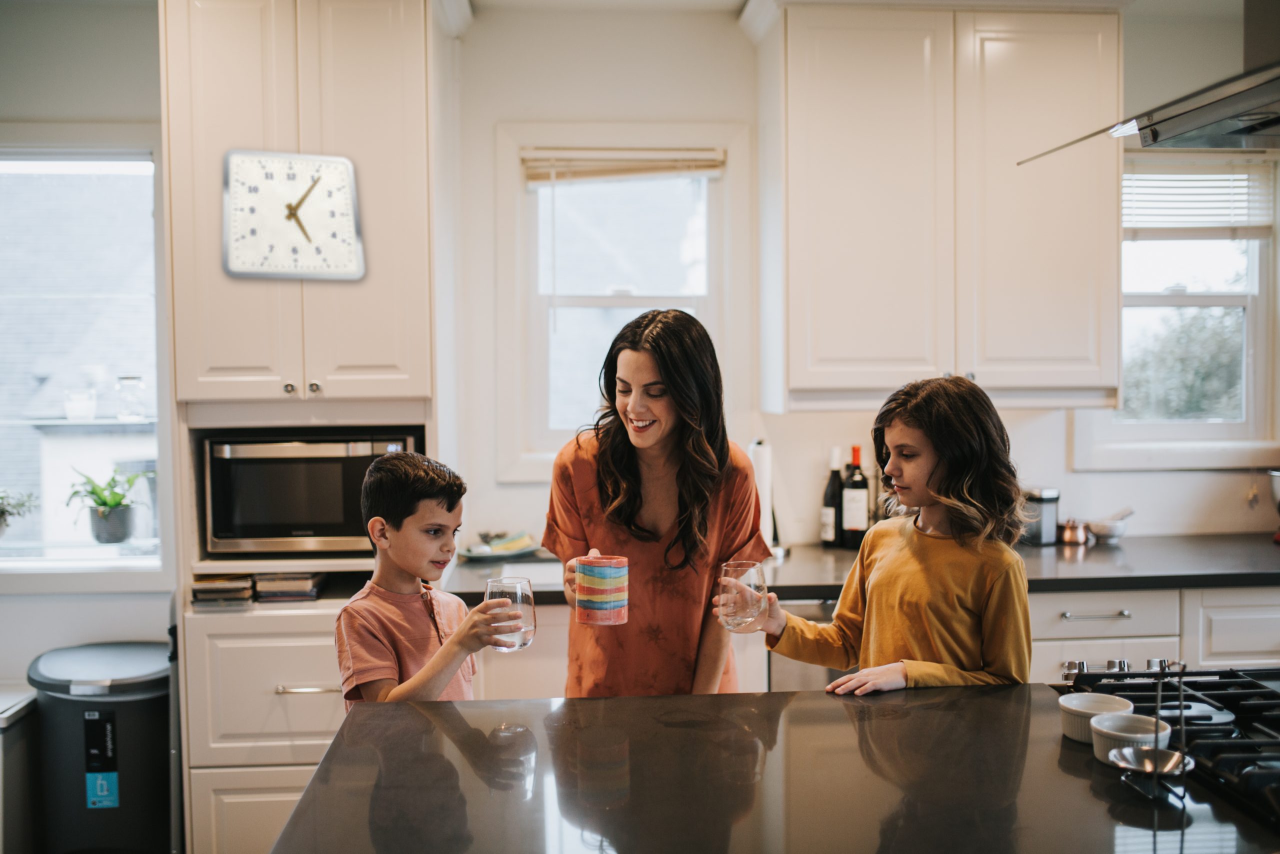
5:06
